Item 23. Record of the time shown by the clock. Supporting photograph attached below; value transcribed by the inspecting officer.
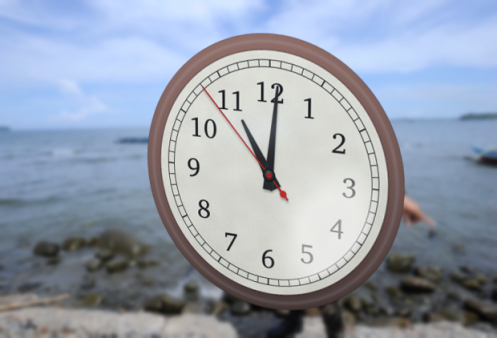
11:00:53
